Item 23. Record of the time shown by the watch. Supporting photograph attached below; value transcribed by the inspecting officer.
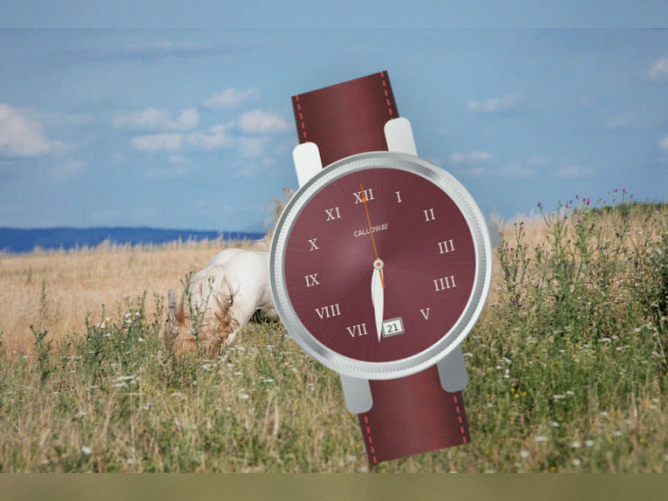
6:32:00
